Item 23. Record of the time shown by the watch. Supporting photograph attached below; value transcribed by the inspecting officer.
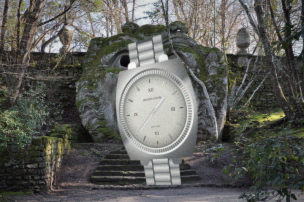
1:38
